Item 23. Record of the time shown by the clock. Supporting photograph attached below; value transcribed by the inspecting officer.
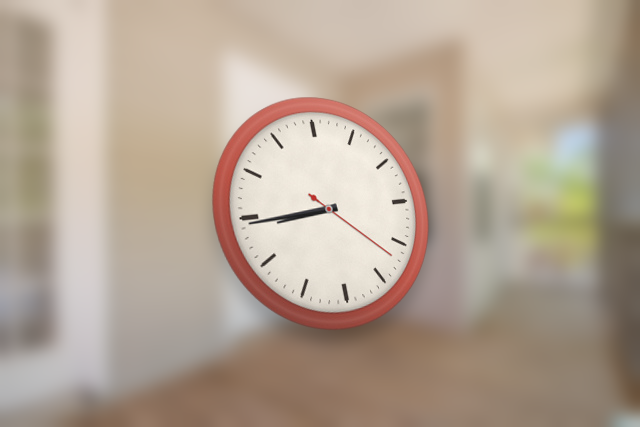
8:44:22
